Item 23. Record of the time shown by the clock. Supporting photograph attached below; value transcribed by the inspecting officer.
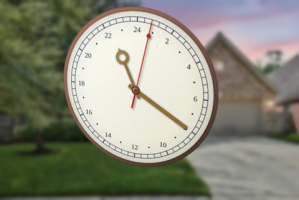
22:20:02
